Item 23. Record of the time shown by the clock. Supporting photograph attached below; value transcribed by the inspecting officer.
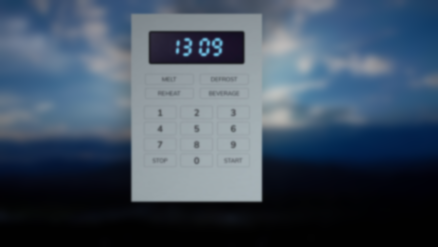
13:09
